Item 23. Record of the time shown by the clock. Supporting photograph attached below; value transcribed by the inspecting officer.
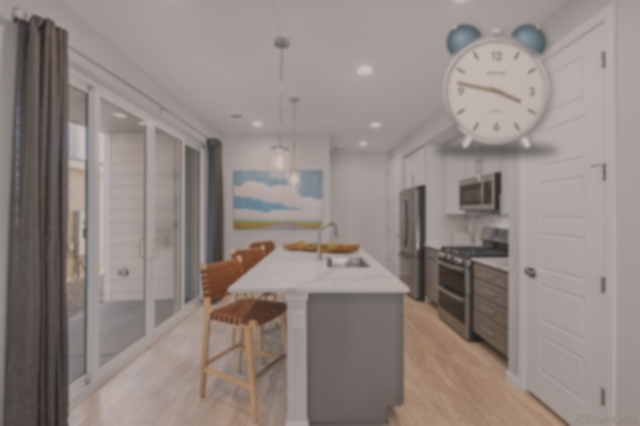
3:47
